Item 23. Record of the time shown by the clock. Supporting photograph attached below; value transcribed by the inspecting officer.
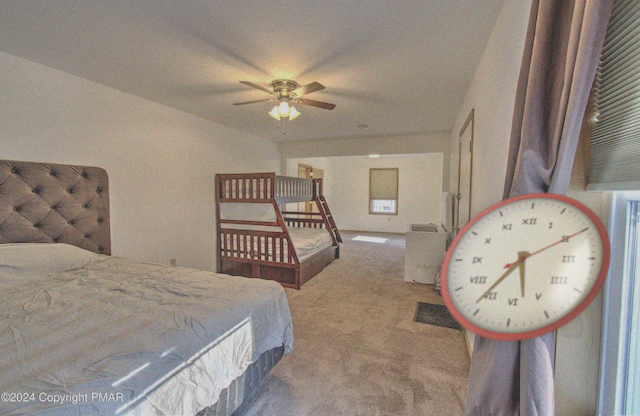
5:36:10
